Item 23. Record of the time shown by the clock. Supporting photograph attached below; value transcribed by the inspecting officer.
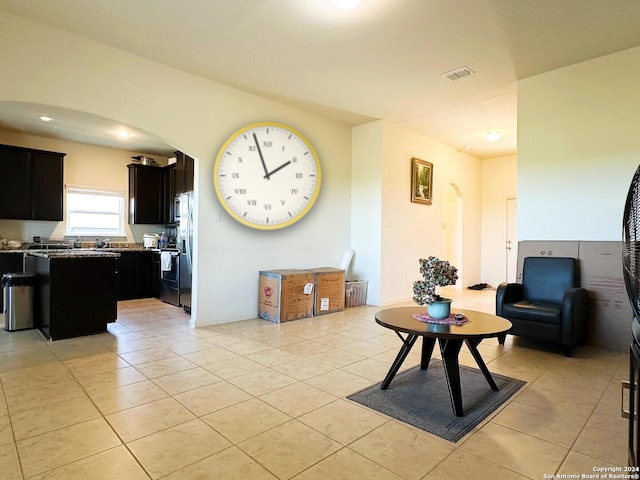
1:57
